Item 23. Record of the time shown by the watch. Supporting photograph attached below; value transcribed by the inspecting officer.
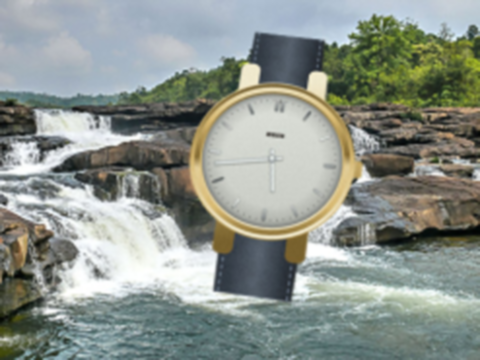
5:43
